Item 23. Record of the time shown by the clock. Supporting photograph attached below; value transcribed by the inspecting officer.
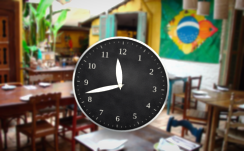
11:42
